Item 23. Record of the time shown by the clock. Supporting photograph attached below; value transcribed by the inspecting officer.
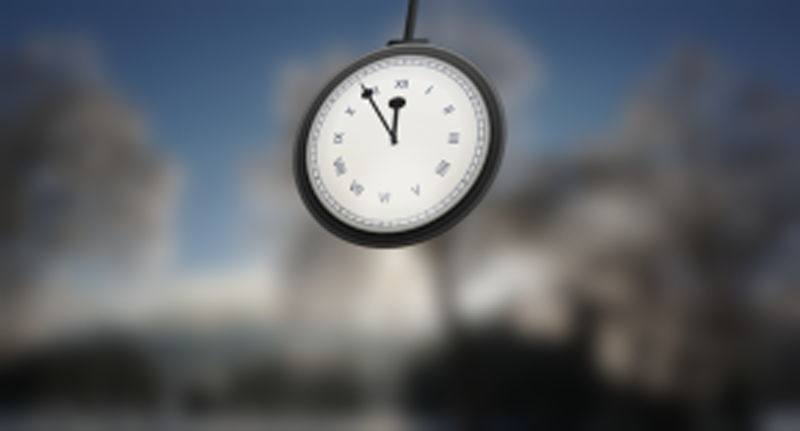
11:54
